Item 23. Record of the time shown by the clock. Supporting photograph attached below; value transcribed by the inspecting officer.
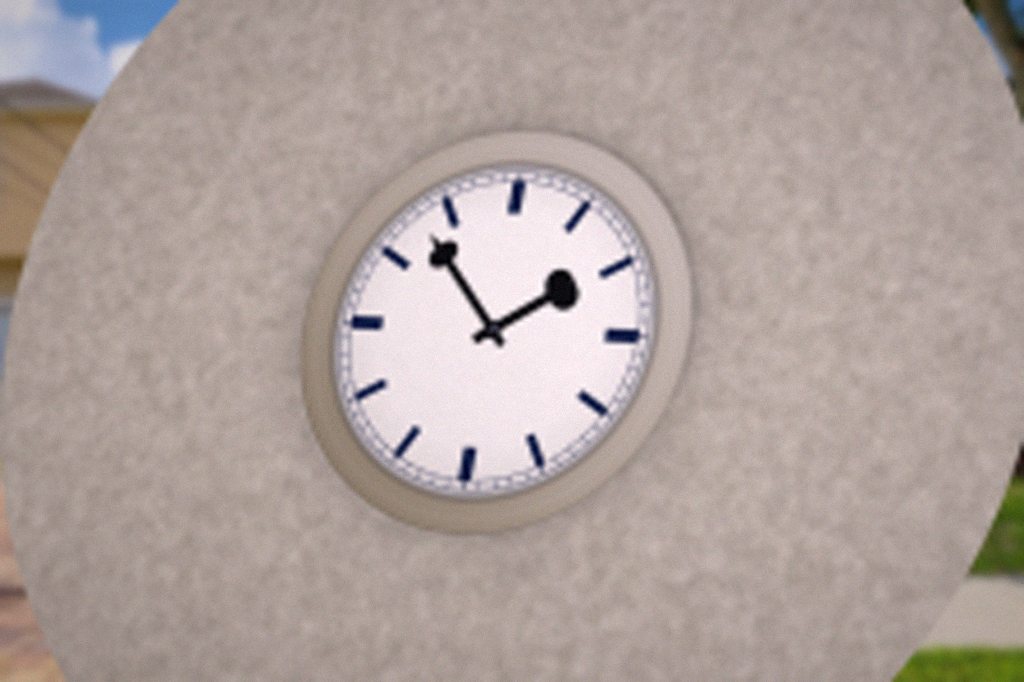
1:53
